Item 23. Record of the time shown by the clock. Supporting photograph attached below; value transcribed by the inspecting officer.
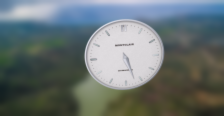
5:27
